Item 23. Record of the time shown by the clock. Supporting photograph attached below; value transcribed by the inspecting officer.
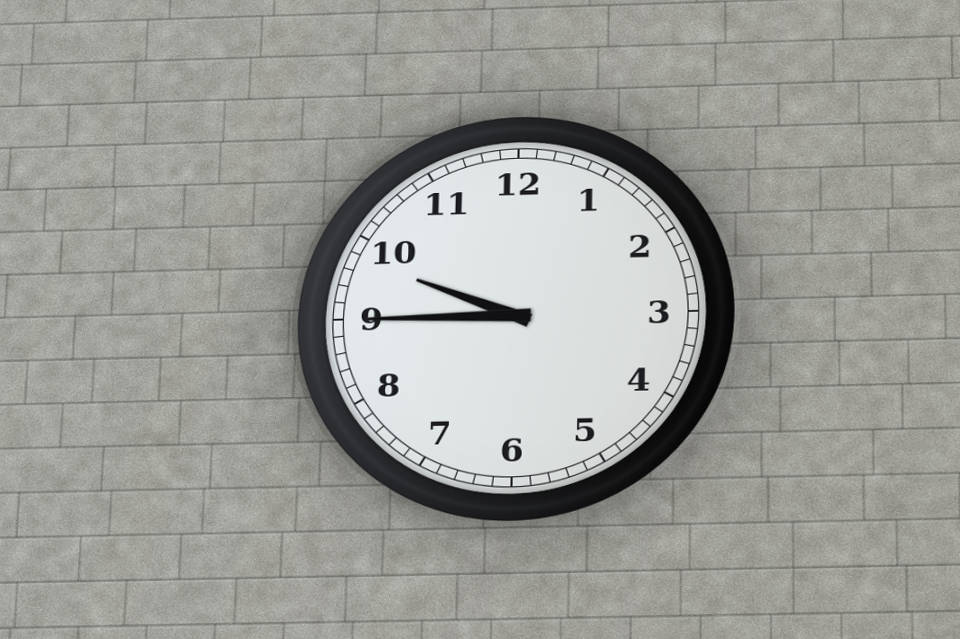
9:45
